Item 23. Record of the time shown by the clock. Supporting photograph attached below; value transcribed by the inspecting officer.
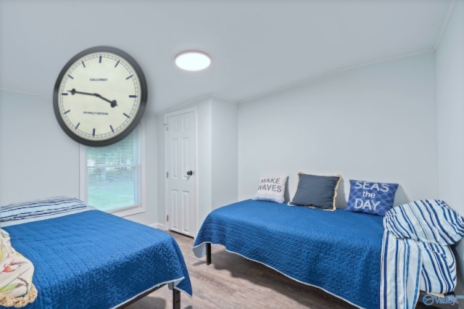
3:46
